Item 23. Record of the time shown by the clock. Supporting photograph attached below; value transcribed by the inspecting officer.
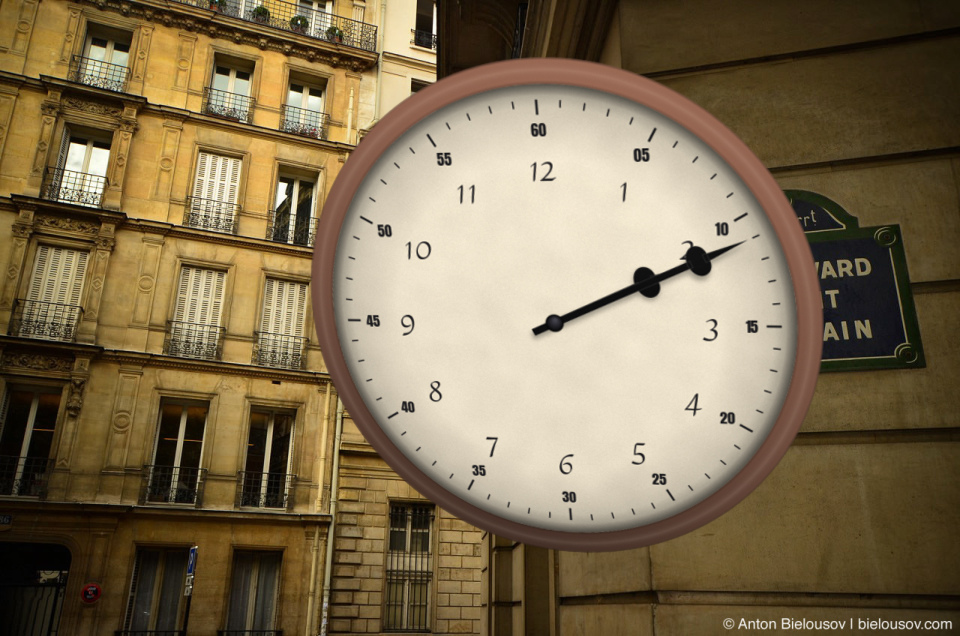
2:11
